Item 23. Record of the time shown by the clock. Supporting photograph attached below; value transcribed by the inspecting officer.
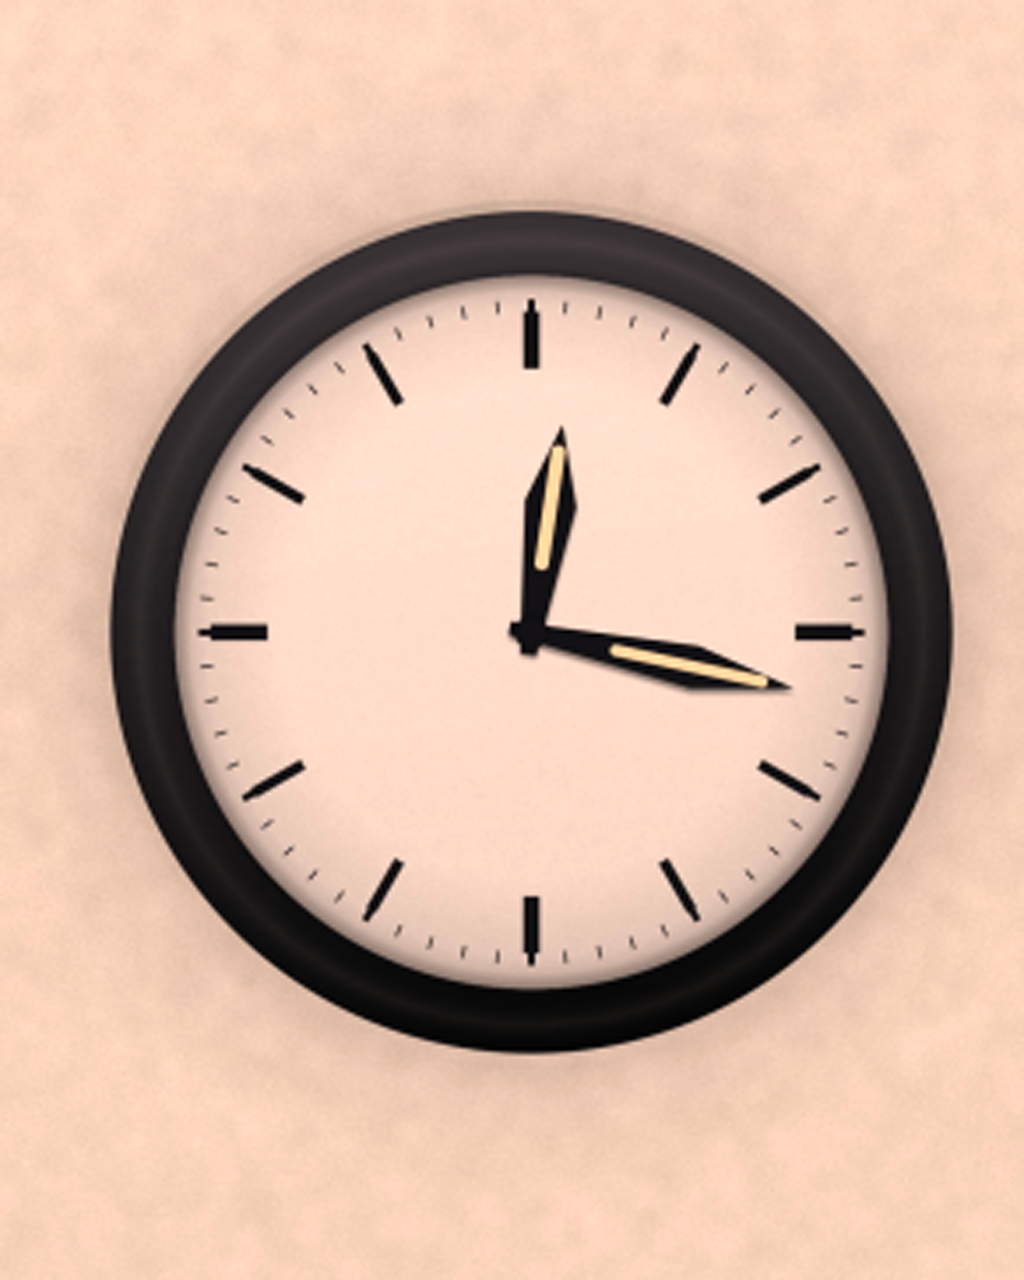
12:17
